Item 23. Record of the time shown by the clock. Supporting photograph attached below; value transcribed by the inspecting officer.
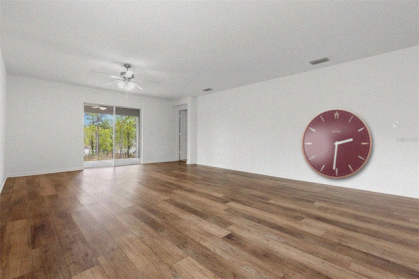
2:31
